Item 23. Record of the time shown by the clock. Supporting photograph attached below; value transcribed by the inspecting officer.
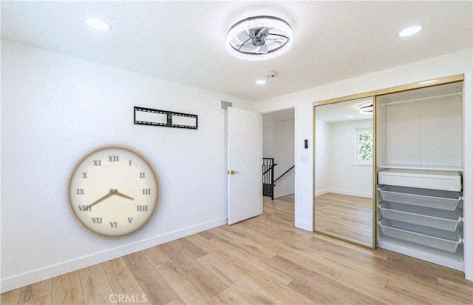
3:40
